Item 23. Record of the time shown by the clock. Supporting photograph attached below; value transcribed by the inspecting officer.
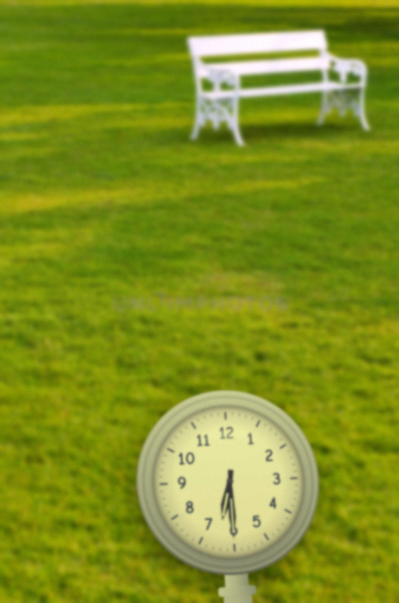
6:30
